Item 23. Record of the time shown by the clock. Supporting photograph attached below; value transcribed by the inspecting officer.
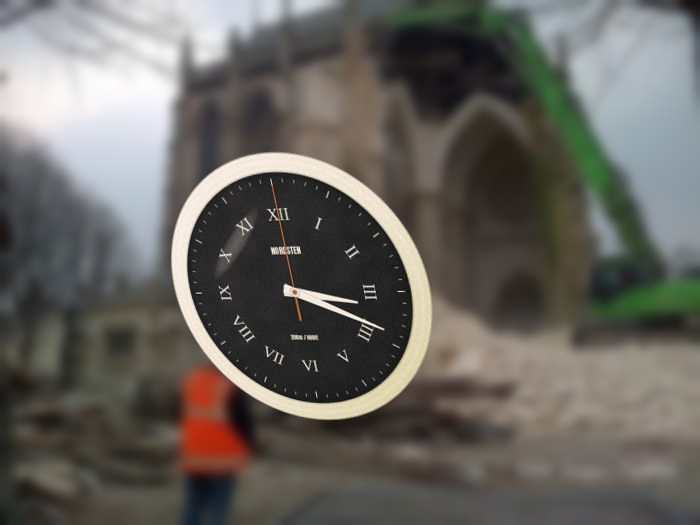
3:19:00
